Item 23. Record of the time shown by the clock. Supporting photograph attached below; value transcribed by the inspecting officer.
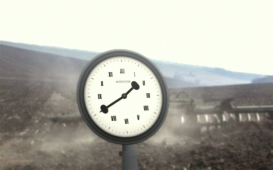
1:40
